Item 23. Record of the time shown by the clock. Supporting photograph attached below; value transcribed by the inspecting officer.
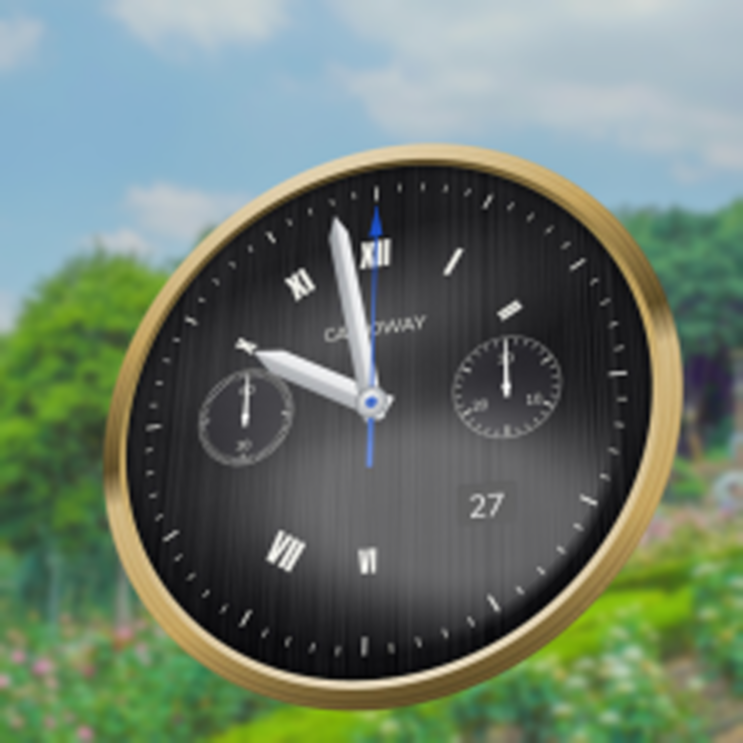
9:58
